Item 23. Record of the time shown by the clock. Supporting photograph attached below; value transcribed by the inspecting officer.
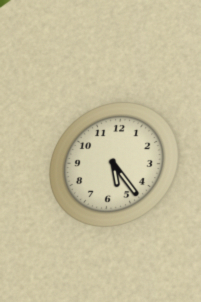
5:23
